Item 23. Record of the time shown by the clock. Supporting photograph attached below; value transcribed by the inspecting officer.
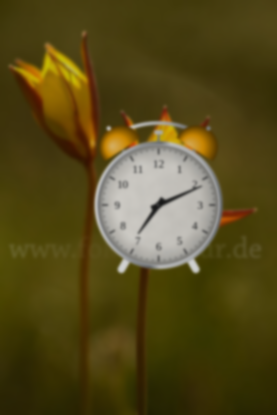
7:11
